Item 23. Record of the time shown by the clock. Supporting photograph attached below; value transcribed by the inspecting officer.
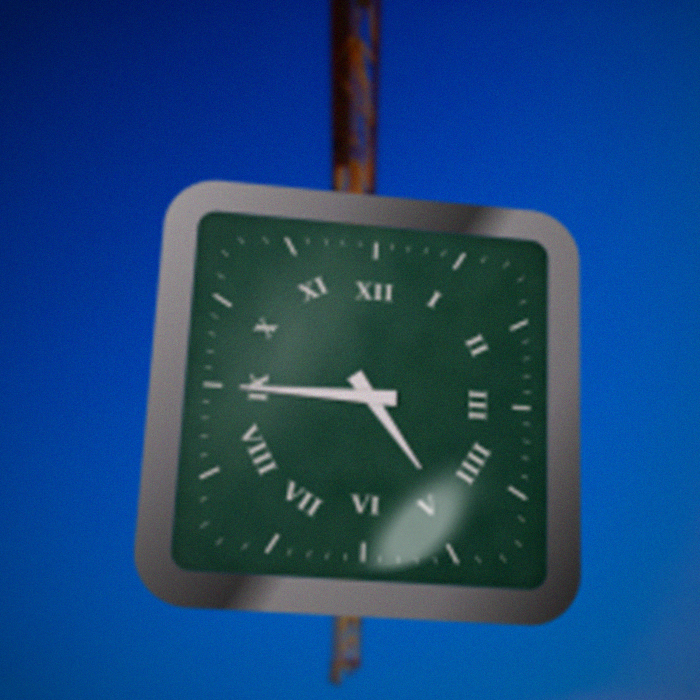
4:45
